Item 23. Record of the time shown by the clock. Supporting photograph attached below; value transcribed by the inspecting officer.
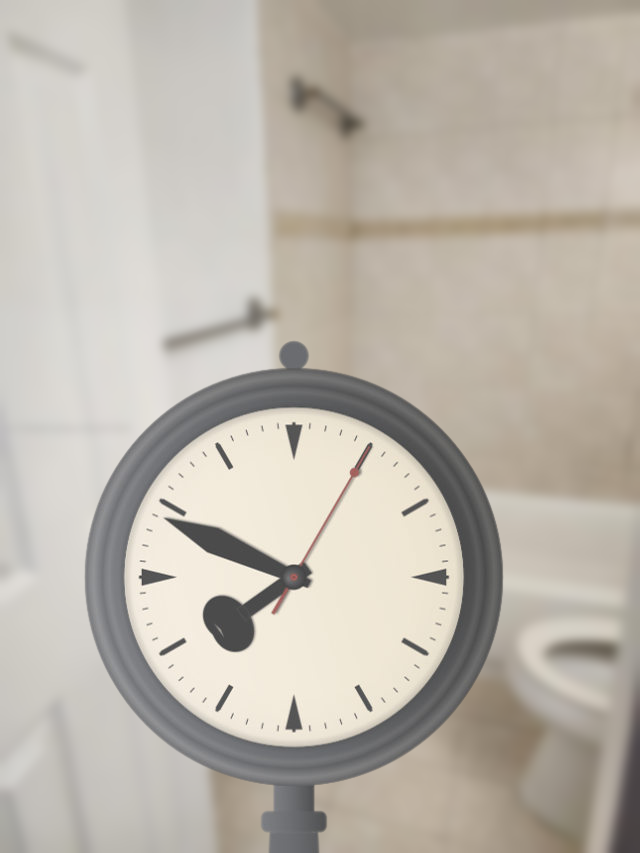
7:49:05
